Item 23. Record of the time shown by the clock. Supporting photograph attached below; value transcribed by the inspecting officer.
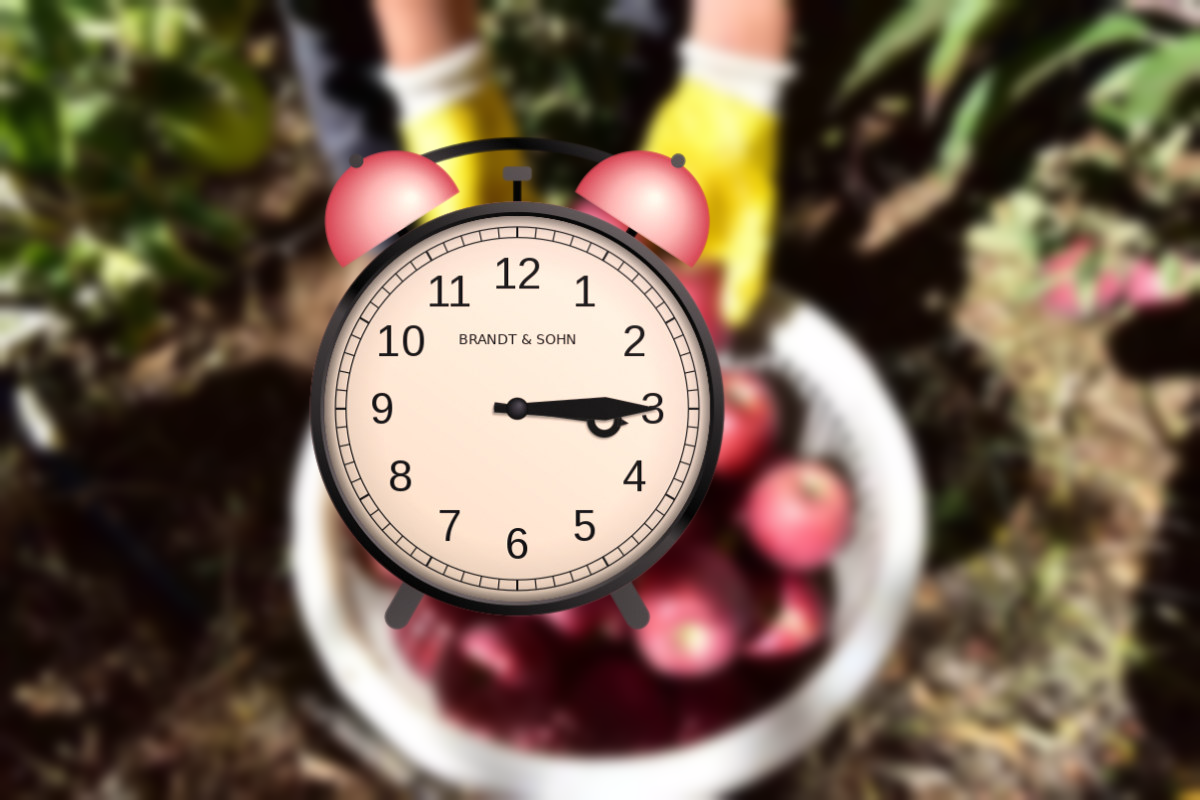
3:15
